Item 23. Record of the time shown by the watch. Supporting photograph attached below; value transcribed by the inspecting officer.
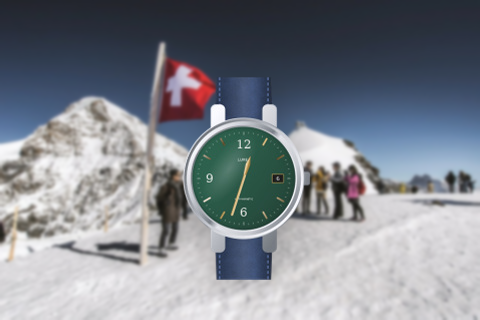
12:33
